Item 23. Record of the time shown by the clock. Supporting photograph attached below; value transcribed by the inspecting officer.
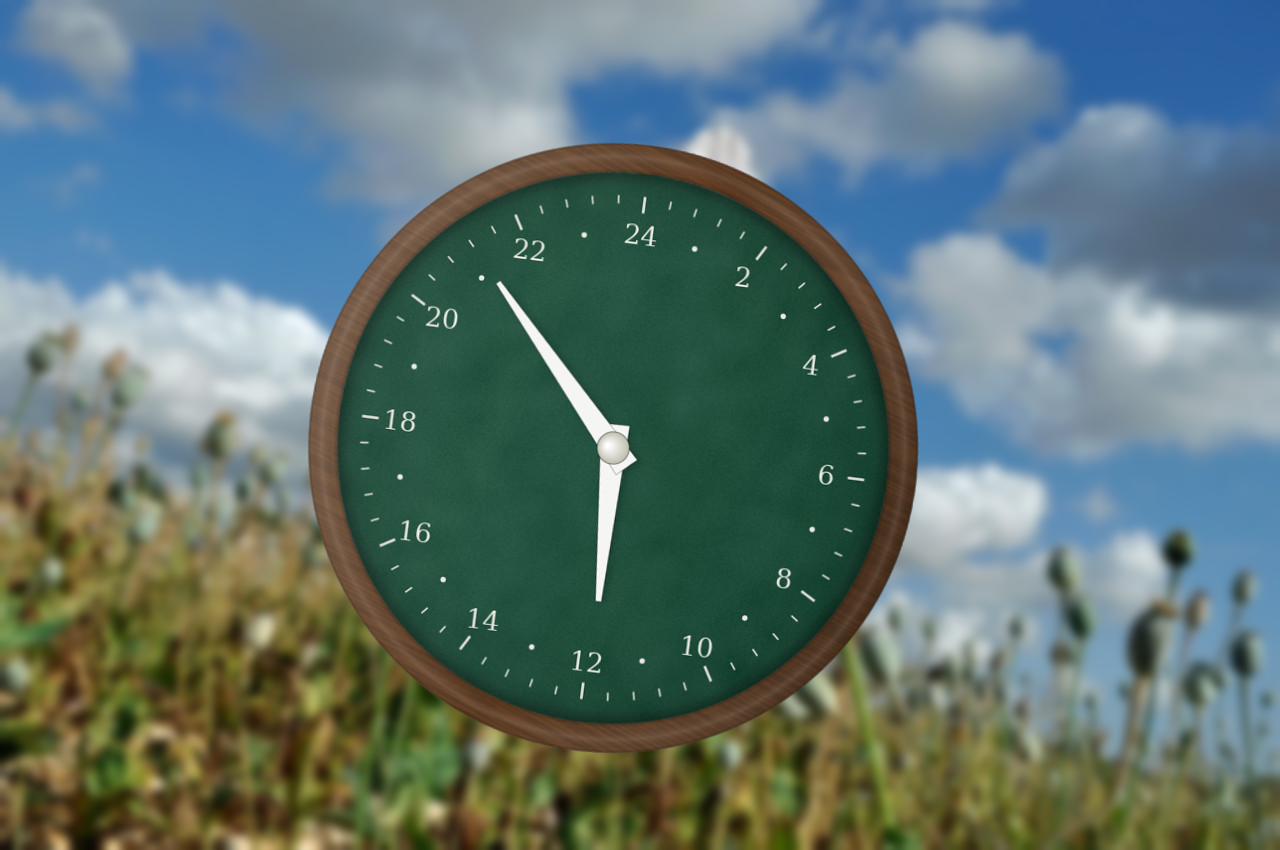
11:53
